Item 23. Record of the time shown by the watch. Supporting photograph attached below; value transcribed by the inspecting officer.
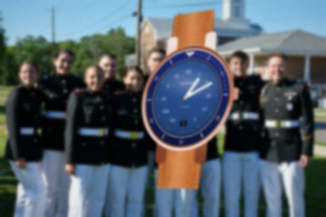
1:11
